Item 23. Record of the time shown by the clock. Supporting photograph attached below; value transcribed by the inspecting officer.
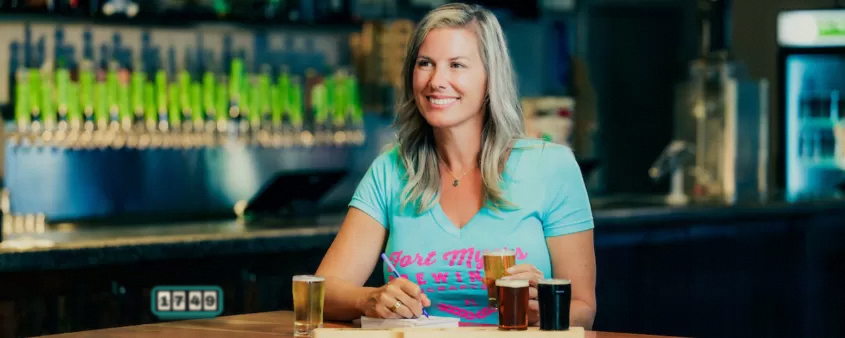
17:49
